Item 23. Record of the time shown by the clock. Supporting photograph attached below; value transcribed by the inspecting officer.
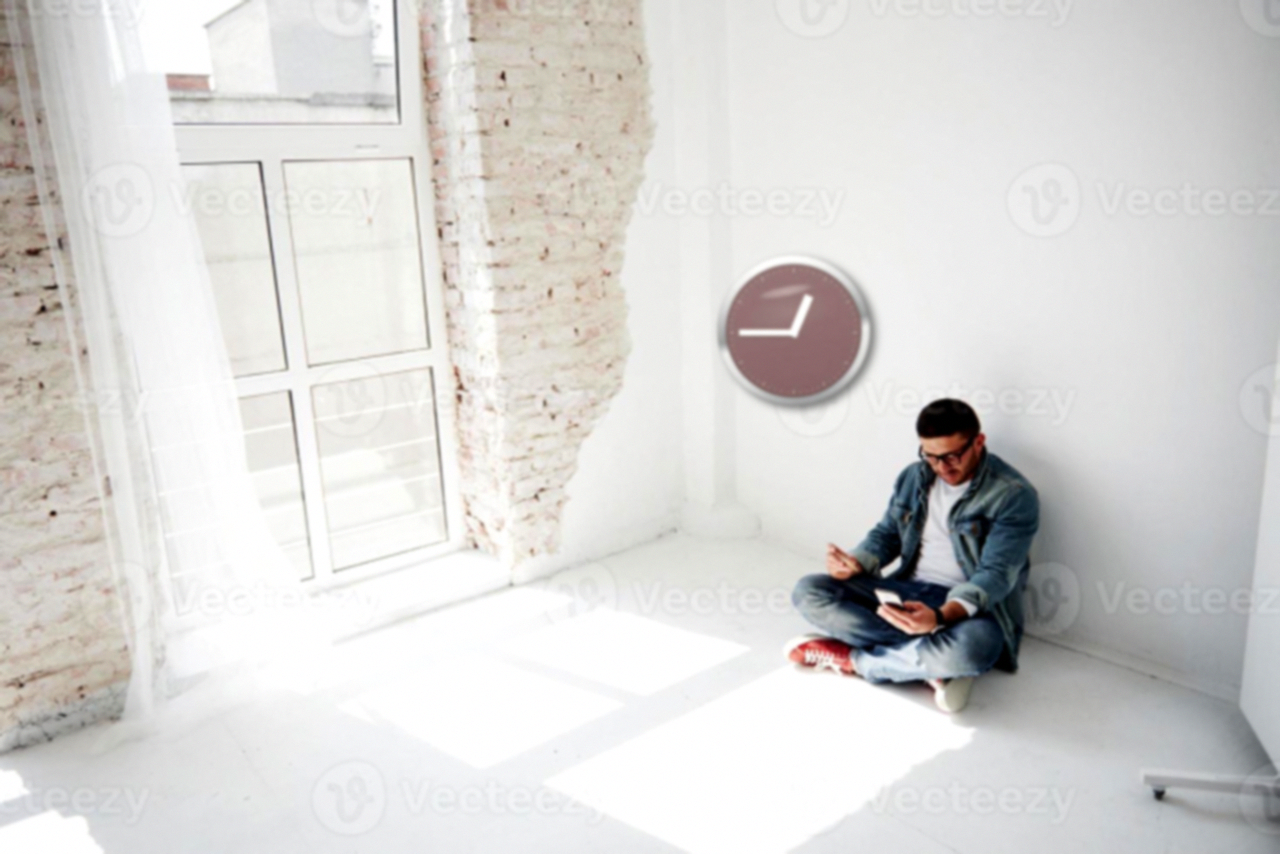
12:45
